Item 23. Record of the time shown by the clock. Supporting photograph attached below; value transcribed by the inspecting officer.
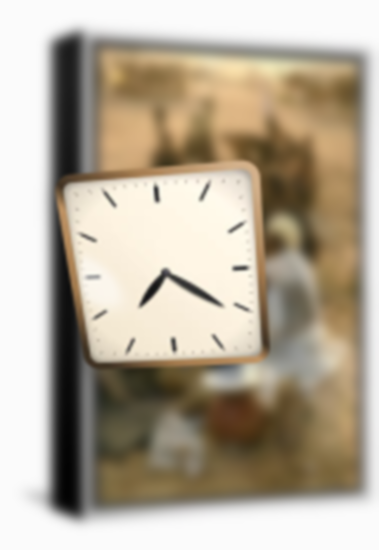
7:21
